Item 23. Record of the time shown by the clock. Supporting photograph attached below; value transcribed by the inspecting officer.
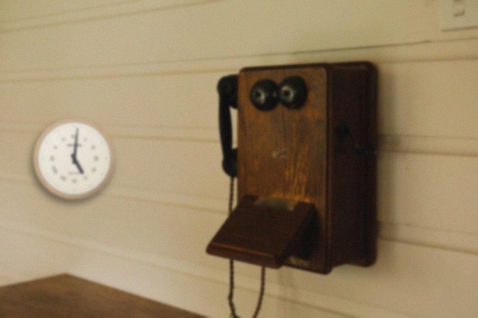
5:01
